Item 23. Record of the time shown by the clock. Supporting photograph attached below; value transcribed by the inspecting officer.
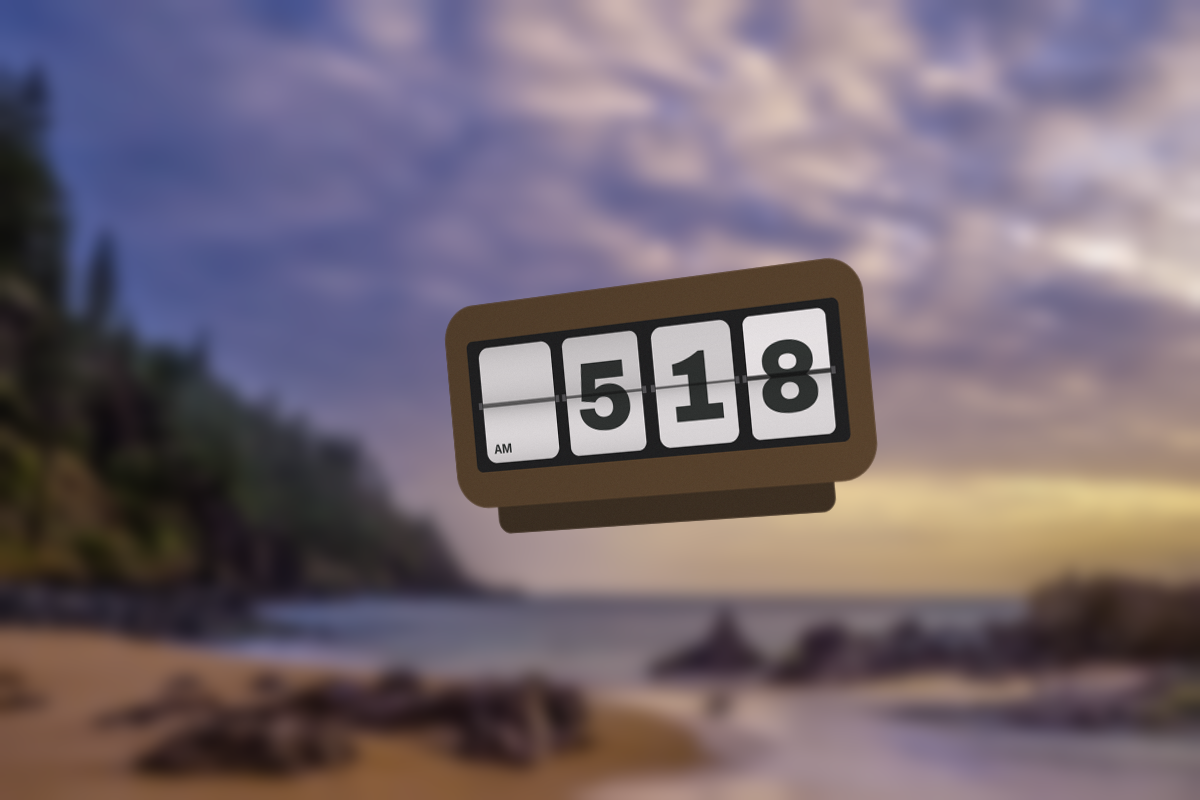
5:18
